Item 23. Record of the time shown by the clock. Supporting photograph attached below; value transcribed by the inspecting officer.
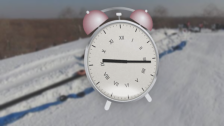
9:16
